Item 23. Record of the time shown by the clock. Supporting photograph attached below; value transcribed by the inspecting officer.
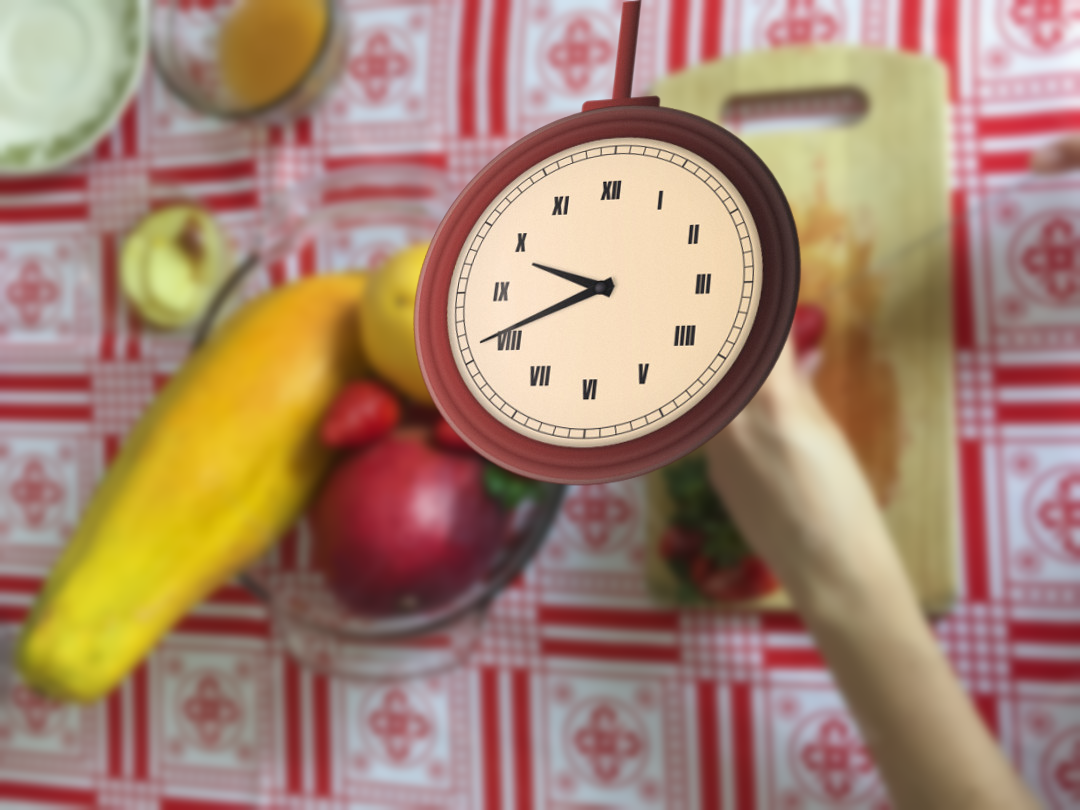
9:41
